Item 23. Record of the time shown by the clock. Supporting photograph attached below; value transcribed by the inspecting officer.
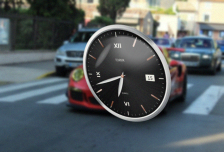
6:42
